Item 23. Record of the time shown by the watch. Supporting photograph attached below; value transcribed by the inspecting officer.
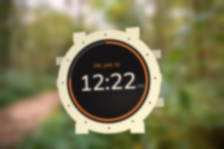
12:22
